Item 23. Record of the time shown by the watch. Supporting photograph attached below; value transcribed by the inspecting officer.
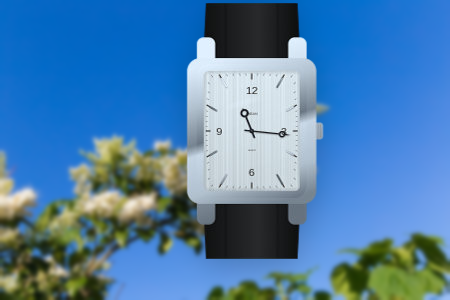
11:16
